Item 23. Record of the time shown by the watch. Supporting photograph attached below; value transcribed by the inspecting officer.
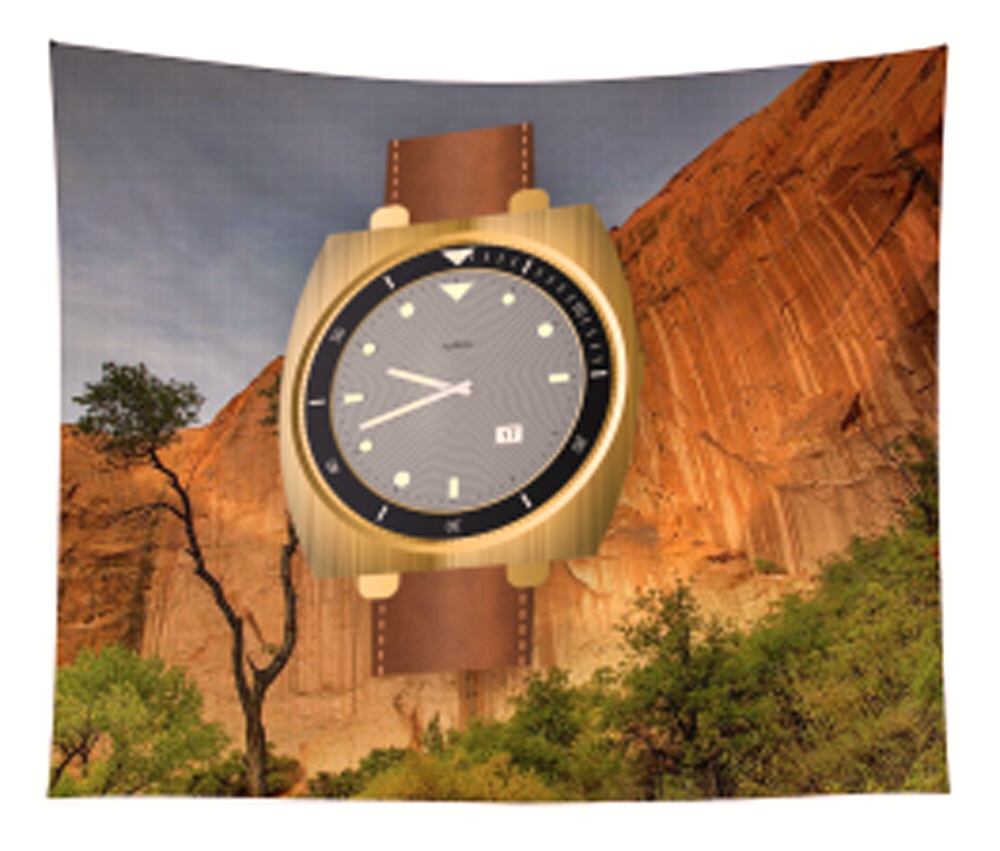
9:42
